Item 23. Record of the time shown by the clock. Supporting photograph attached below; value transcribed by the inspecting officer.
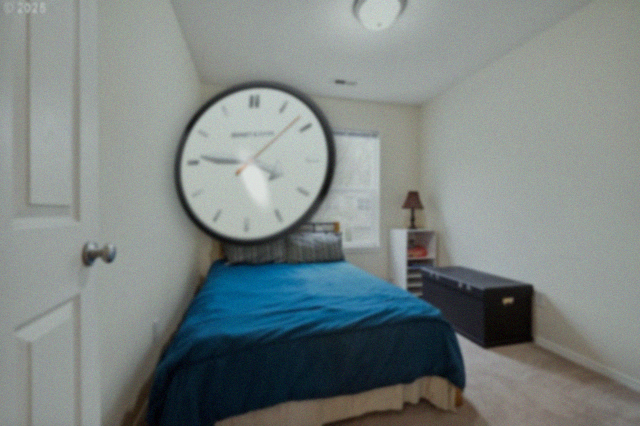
3:46:08
